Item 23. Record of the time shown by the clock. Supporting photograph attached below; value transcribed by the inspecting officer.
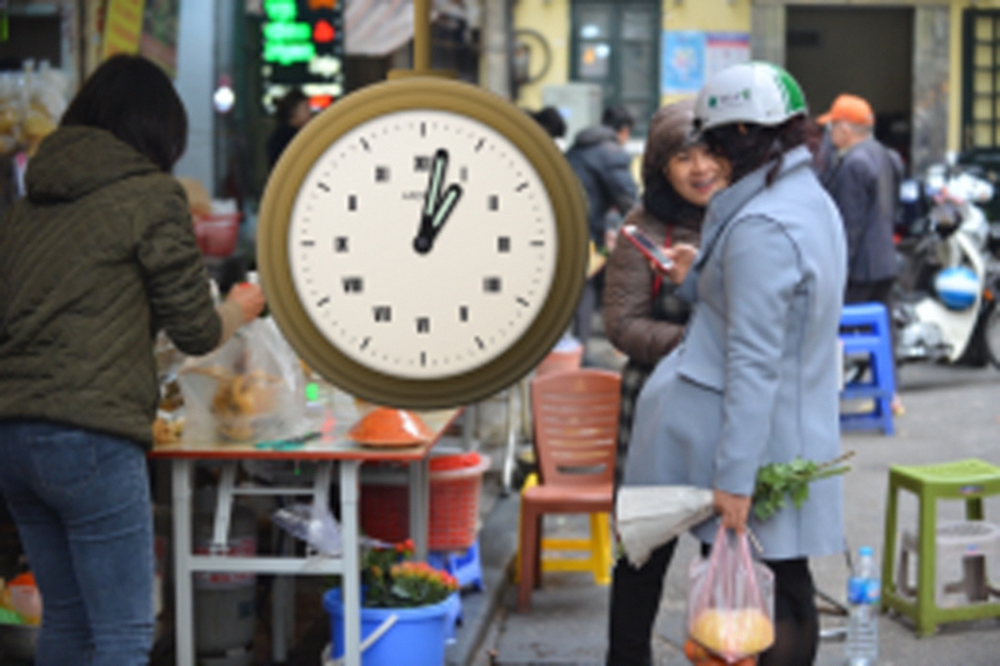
1:02
